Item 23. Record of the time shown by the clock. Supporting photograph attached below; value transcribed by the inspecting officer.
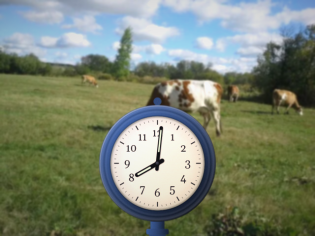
8:01
